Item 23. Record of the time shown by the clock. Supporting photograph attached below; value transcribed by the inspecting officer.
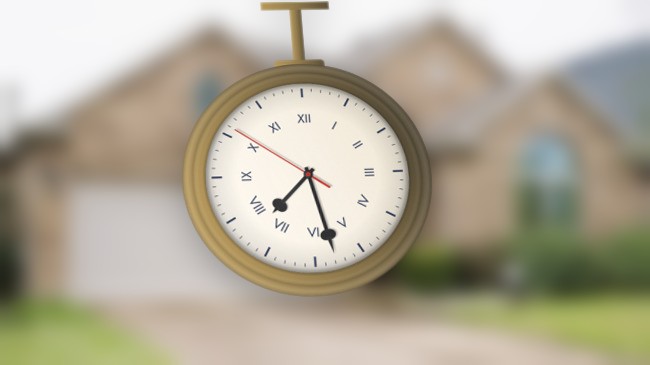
7:27:51
